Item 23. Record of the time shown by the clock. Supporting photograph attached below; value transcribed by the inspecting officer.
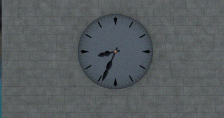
8:34
